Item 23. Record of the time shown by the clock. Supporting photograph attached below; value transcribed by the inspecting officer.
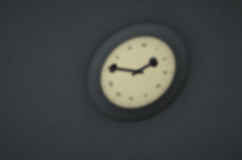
1:46
